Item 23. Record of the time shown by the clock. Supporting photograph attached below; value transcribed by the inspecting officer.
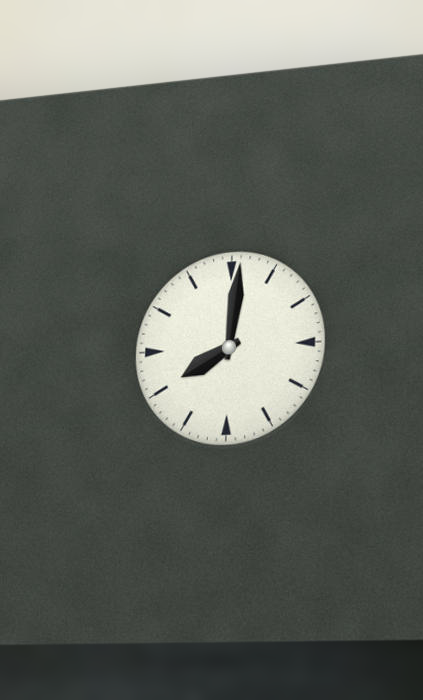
8:01
